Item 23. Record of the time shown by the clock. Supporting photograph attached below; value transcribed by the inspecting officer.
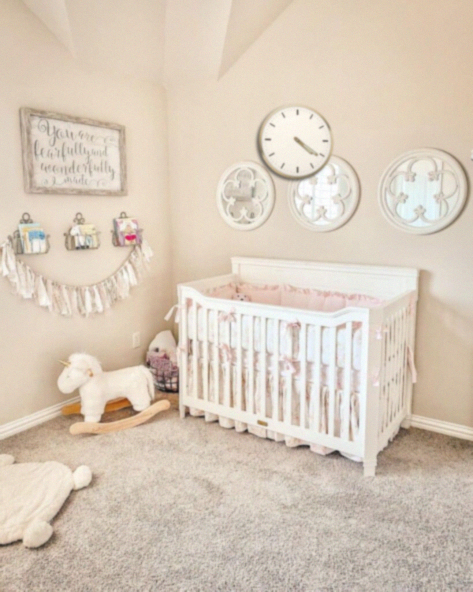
4:21
